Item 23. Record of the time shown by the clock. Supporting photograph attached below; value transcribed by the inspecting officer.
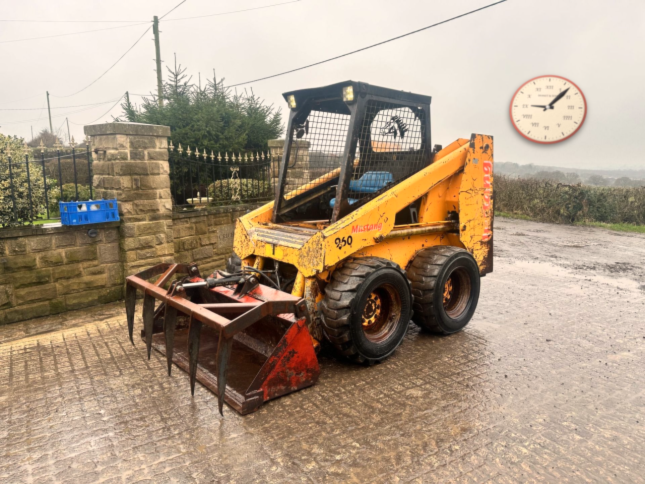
9:07
